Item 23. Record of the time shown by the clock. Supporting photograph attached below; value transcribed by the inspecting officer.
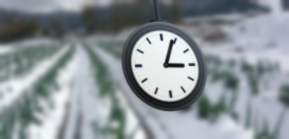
3:04
